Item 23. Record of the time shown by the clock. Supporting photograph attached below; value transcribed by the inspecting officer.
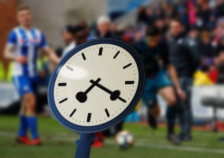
7:20
